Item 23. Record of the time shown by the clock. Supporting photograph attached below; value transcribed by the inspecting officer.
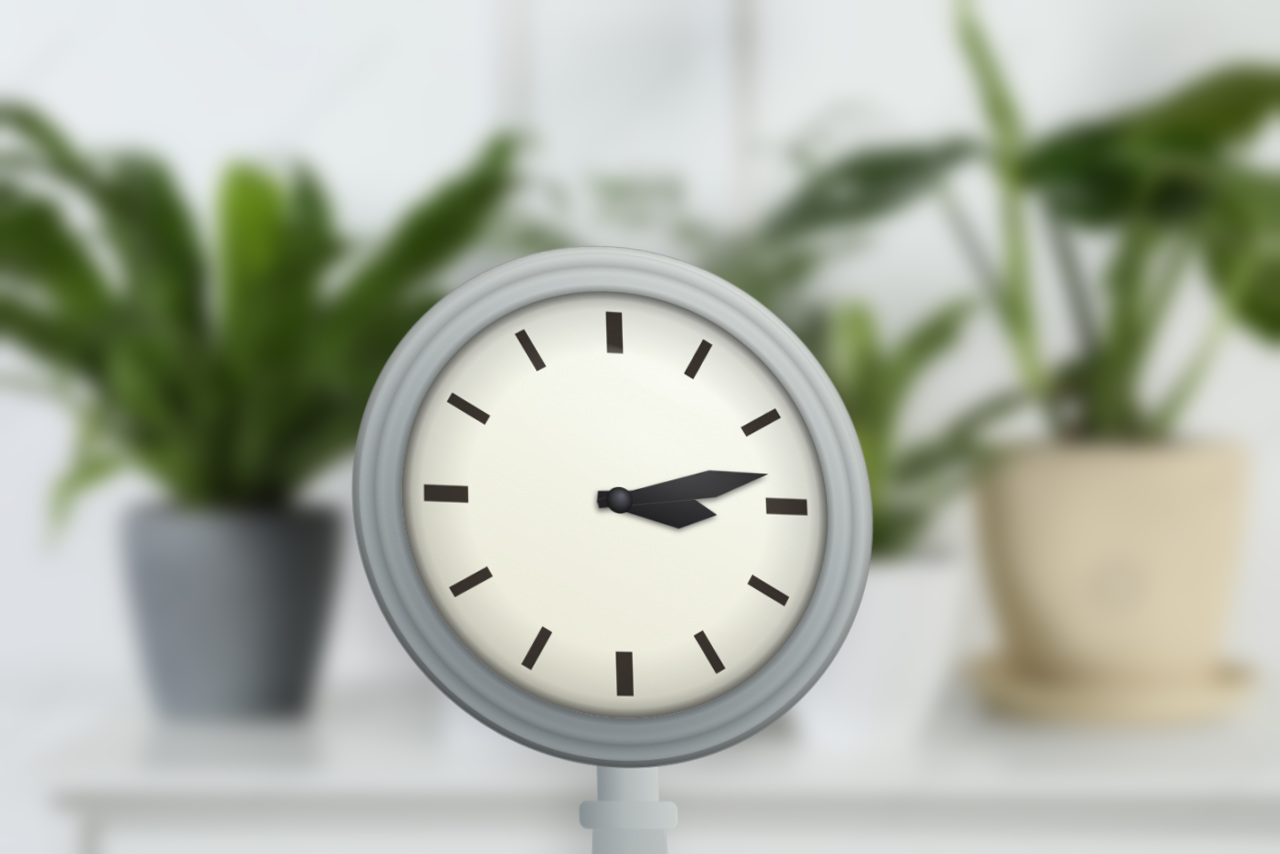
3:13
